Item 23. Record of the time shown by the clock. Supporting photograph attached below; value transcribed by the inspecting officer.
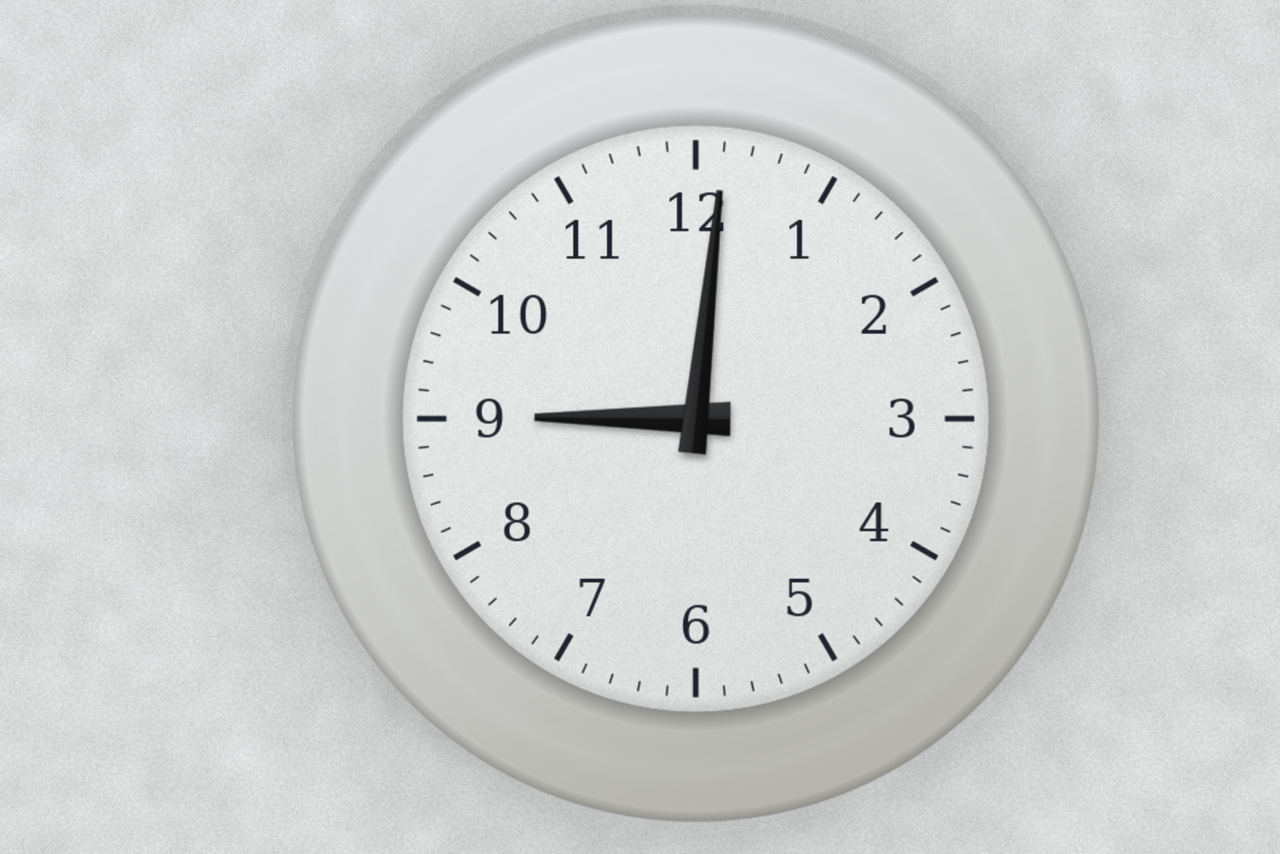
9:01
